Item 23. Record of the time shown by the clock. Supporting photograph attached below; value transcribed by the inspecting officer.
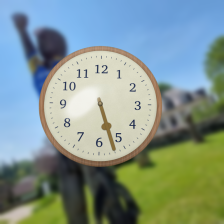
5:27
